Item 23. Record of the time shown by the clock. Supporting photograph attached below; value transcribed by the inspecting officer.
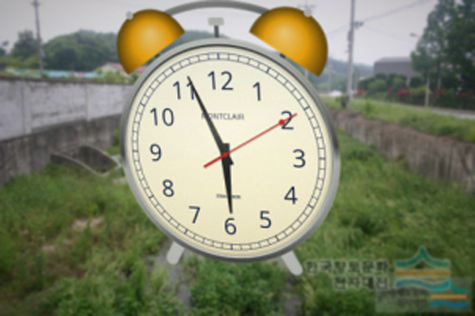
5:56:10
